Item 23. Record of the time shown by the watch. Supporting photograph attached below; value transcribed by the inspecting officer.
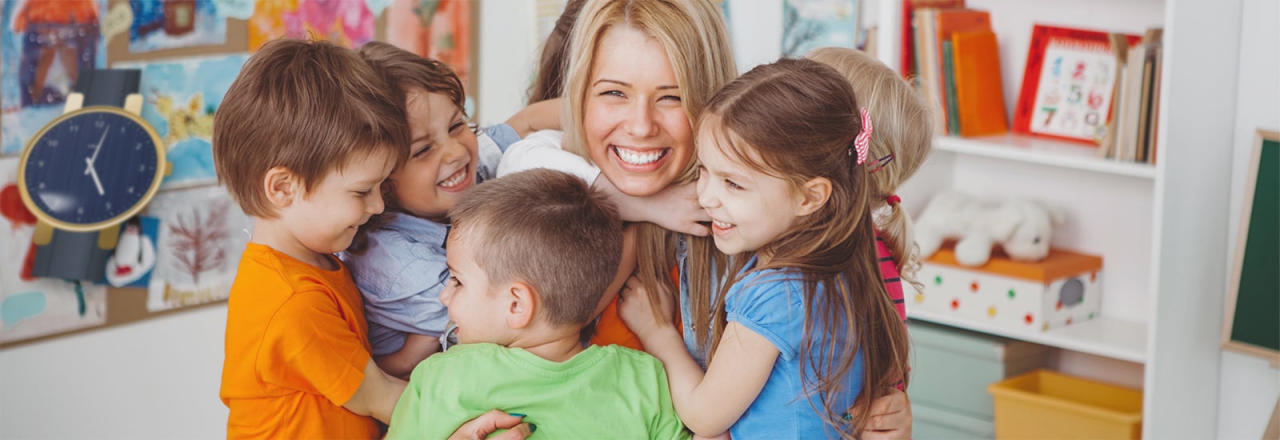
5:02
